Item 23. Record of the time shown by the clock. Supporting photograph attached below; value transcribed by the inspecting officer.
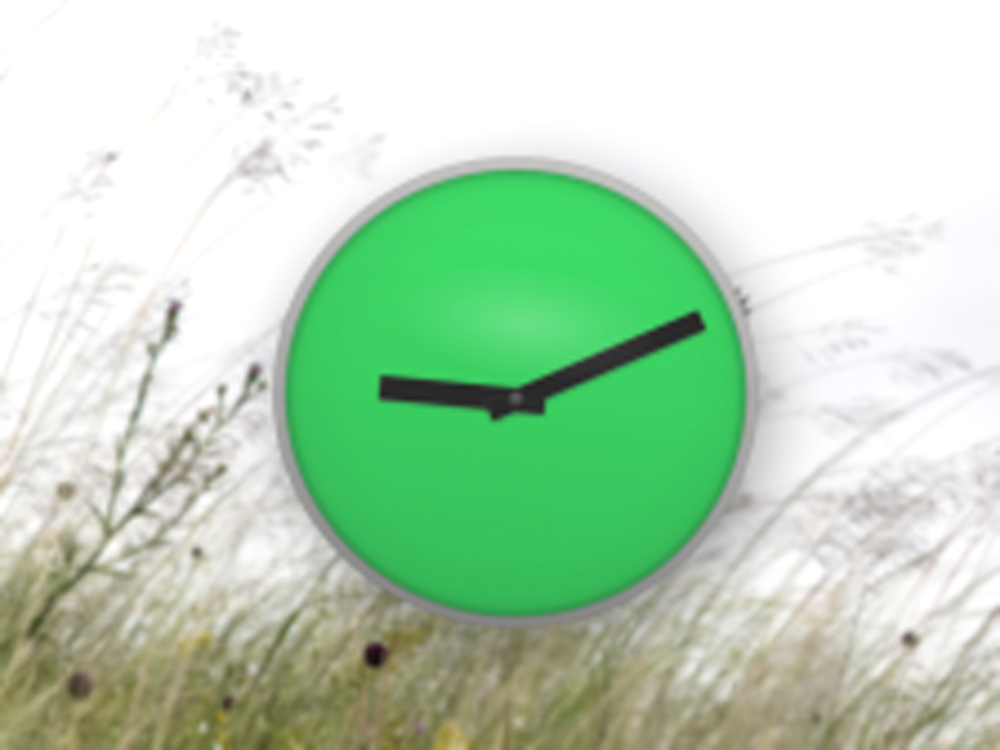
9:11
